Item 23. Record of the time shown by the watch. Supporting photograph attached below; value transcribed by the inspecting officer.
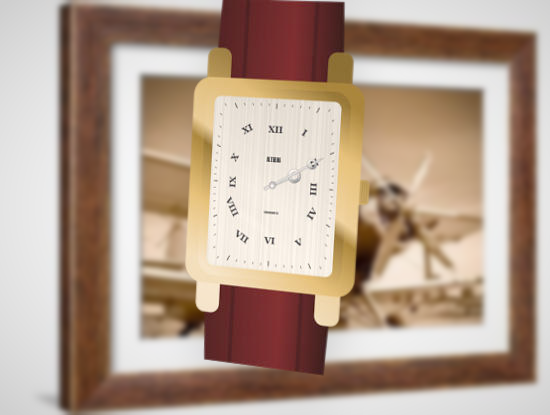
2:10
